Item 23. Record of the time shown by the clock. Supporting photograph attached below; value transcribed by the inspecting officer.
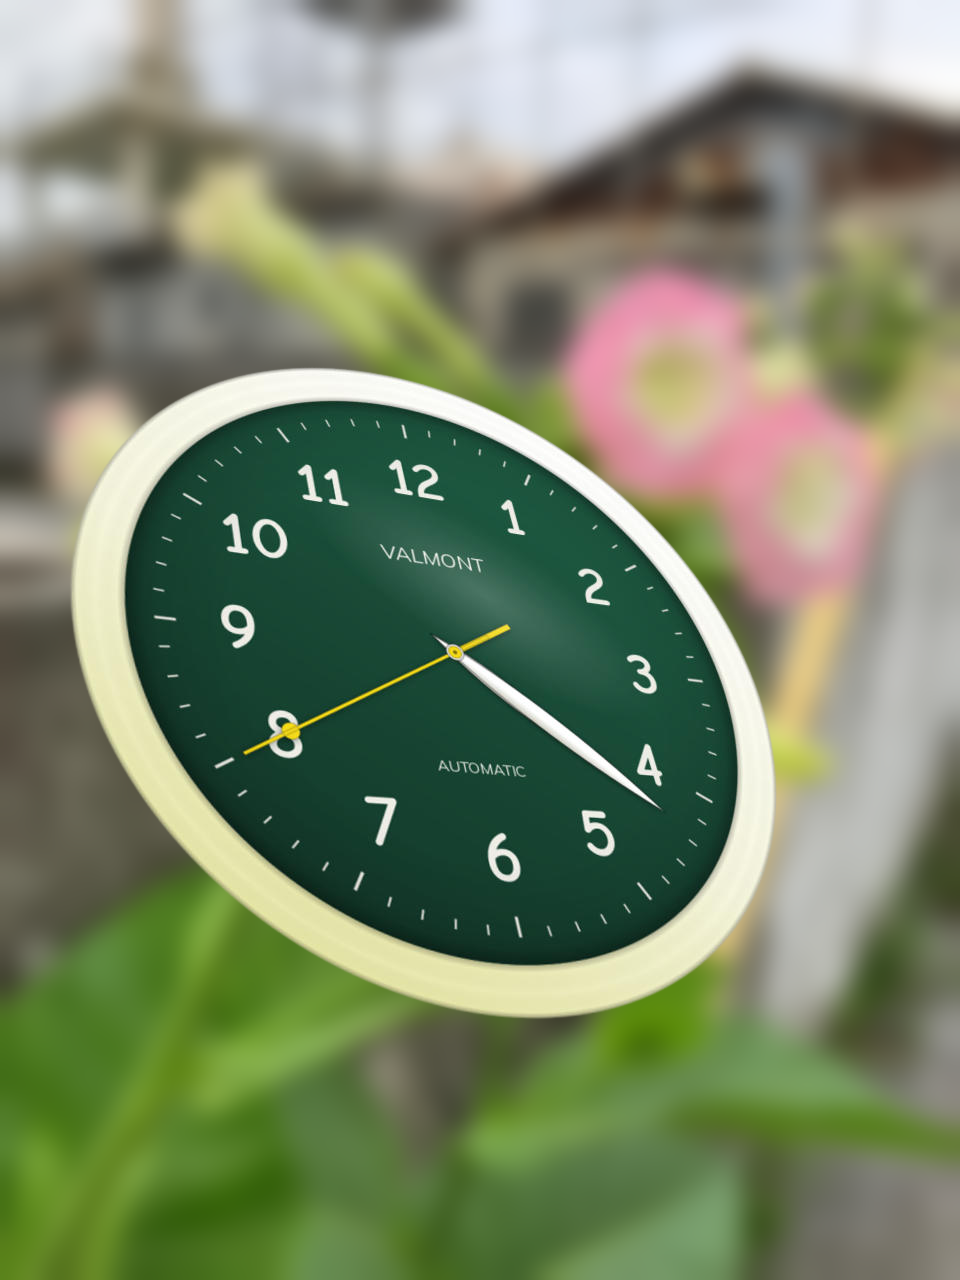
4:21:40
